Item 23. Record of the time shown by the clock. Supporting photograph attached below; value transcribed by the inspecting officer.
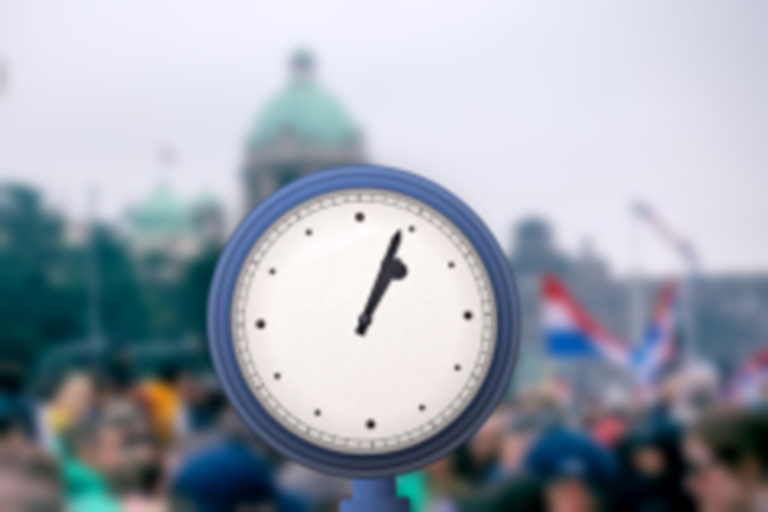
1:04
